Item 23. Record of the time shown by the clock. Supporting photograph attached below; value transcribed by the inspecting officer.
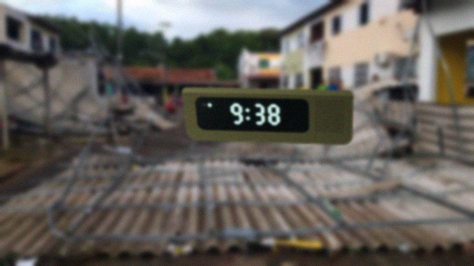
9:38
